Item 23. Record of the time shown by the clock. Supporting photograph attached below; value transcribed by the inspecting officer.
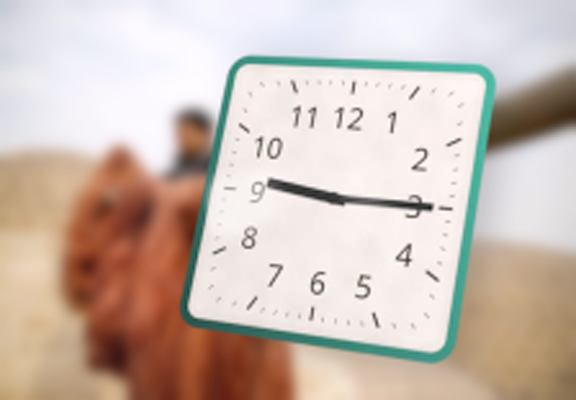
9:15
